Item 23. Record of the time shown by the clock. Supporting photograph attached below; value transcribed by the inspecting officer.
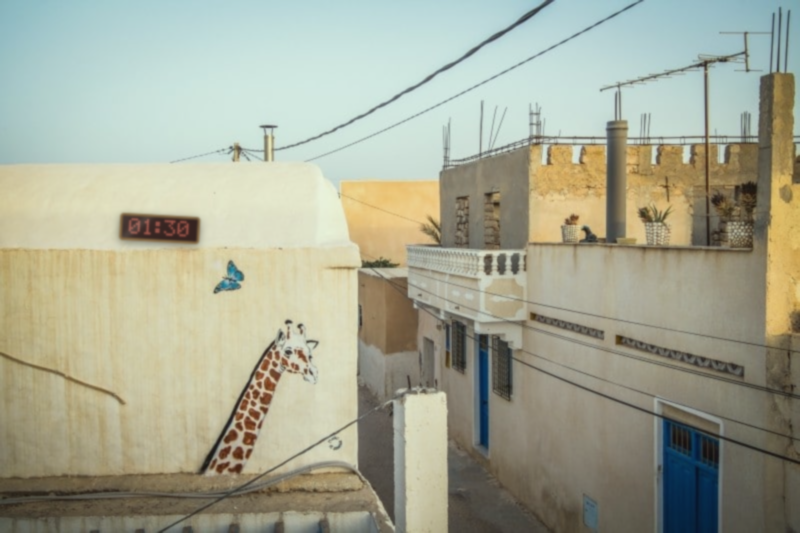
1:30
